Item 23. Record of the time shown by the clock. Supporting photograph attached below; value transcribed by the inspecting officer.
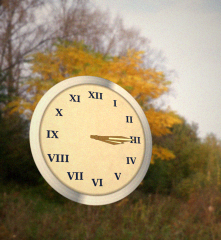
3:15
